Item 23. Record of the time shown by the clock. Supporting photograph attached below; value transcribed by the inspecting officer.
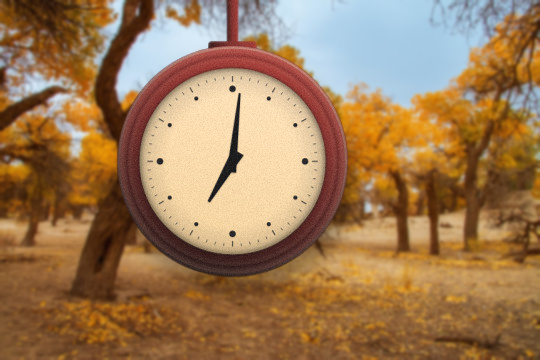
7:01
